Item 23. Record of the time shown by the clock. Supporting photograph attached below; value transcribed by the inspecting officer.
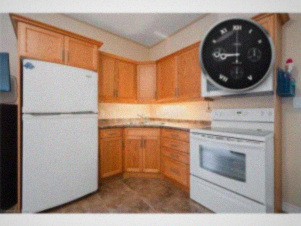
8:45
